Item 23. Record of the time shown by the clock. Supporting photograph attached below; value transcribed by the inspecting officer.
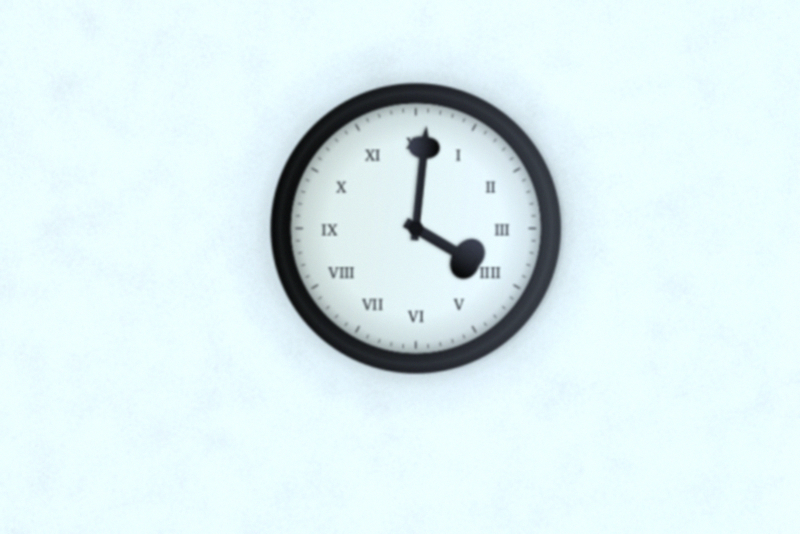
4:01
